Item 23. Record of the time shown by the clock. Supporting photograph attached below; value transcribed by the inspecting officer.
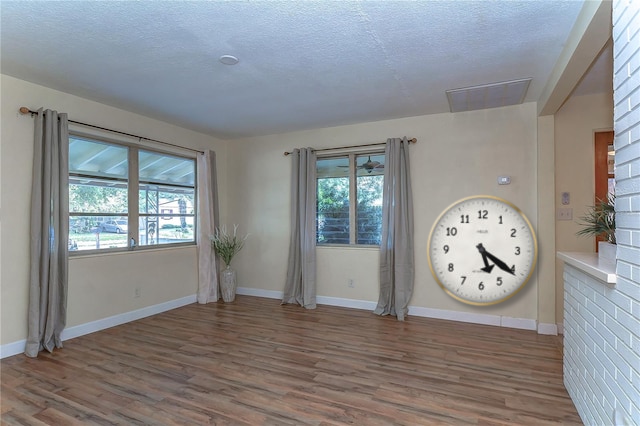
5:21
